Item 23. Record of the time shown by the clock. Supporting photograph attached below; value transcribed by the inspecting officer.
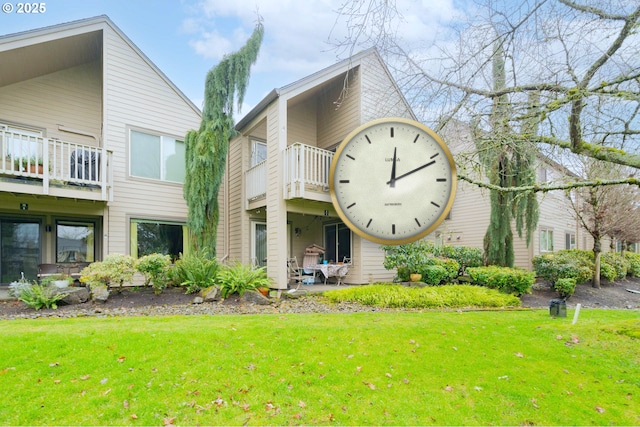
12:11
